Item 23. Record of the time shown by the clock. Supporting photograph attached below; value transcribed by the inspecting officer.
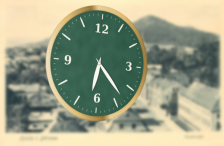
6:23
